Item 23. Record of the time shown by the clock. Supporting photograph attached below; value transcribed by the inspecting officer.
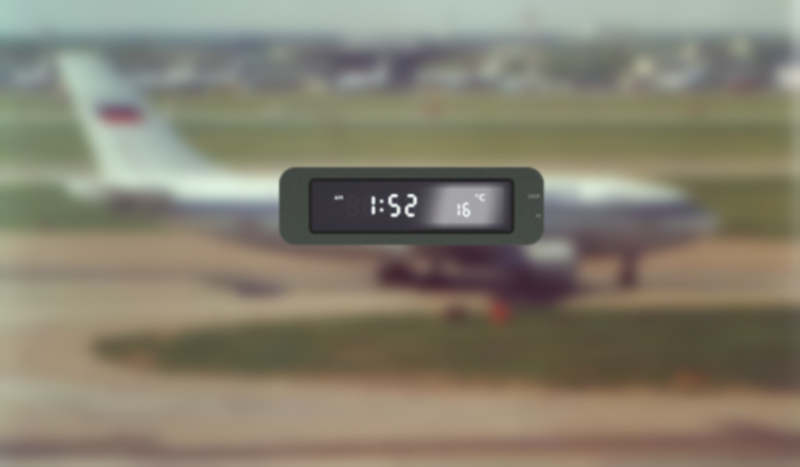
1:52
